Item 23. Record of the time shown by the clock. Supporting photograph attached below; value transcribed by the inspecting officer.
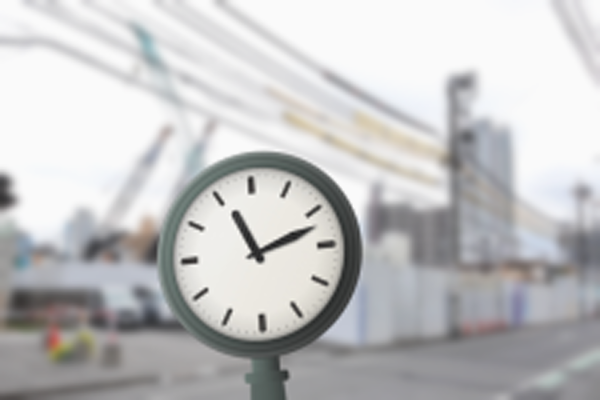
11:12
